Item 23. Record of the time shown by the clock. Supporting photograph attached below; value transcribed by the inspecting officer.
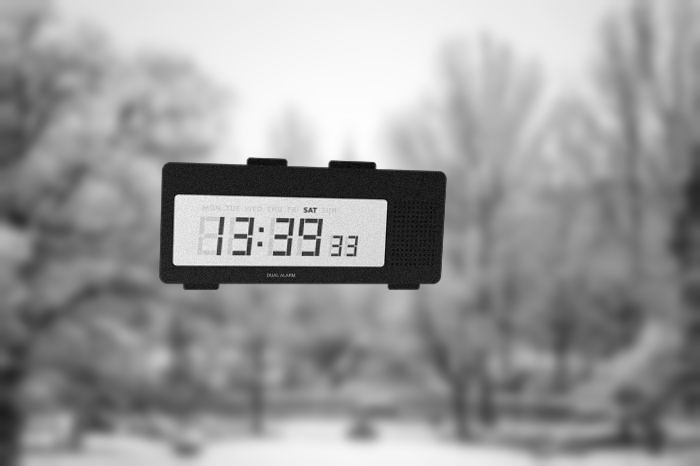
13:39:33
